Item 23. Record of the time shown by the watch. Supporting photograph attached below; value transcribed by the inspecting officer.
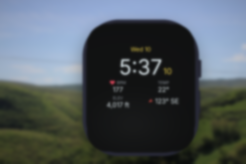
5:37
